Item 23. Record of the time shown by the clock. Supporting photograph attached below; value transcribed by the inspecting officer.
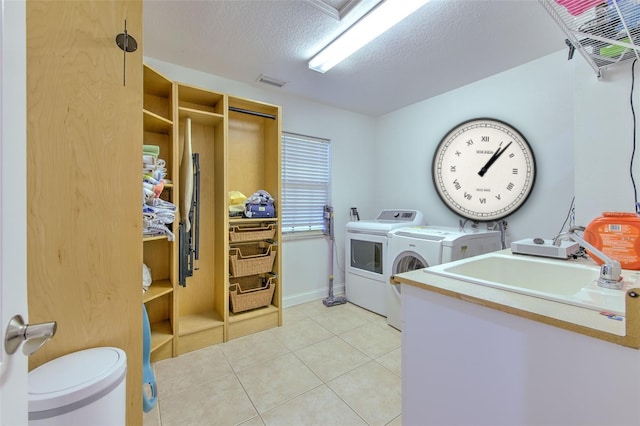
1:07
